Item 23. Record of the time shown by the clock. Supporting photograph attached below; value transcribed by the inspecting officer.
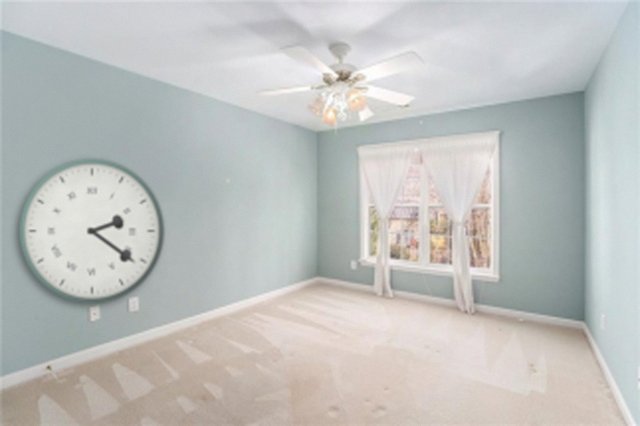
2:21
